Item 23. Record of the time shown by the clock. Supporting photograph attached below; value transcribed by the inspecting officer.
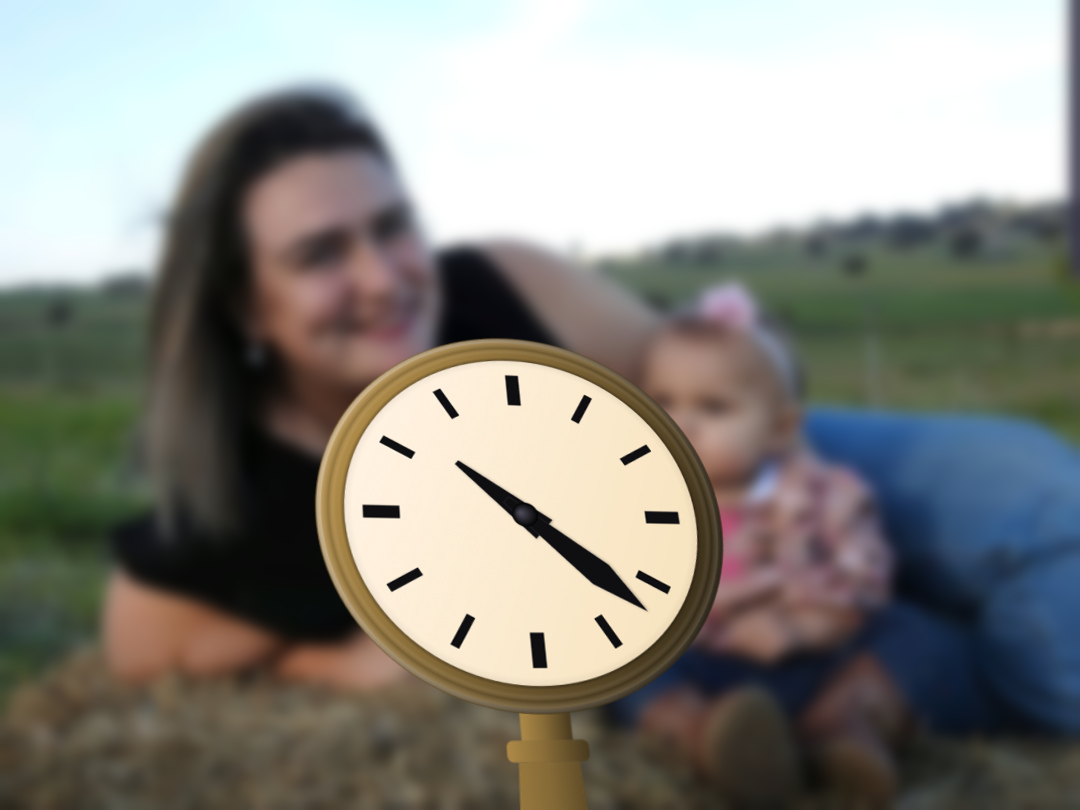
10:22
